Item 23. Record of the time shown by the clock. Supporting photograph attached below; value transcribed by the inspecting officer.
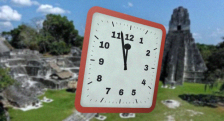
11:57
